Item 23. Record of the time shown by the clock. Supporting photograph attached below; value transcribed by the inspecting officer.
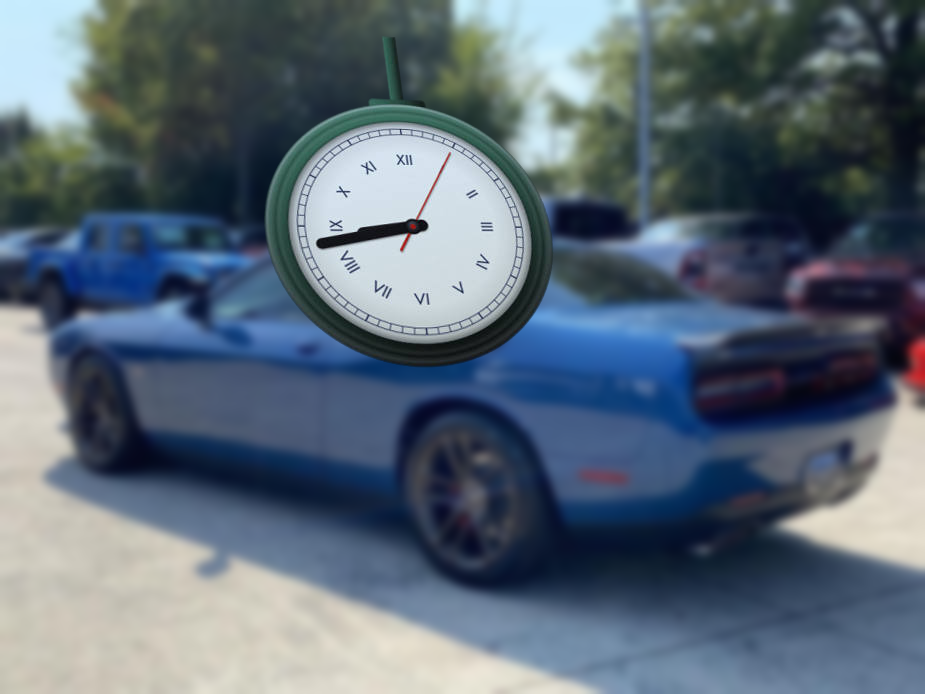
8:43:05
